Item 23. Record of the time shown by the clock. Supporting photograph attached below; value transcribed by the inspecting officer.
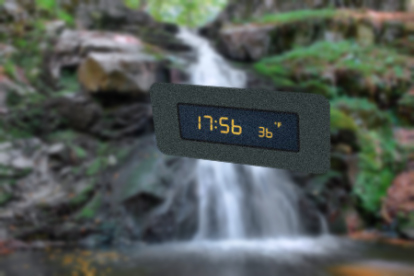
17:56
